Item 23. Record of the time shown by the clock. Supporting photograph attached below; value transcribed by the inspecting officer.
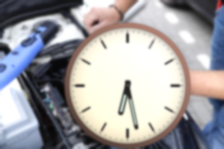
6:28
